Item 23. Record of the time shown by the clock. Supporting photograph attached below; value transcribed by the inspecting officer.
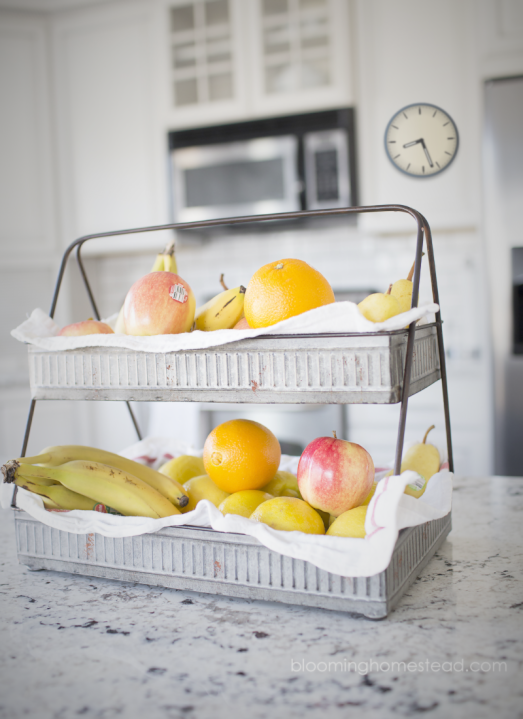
8:27
